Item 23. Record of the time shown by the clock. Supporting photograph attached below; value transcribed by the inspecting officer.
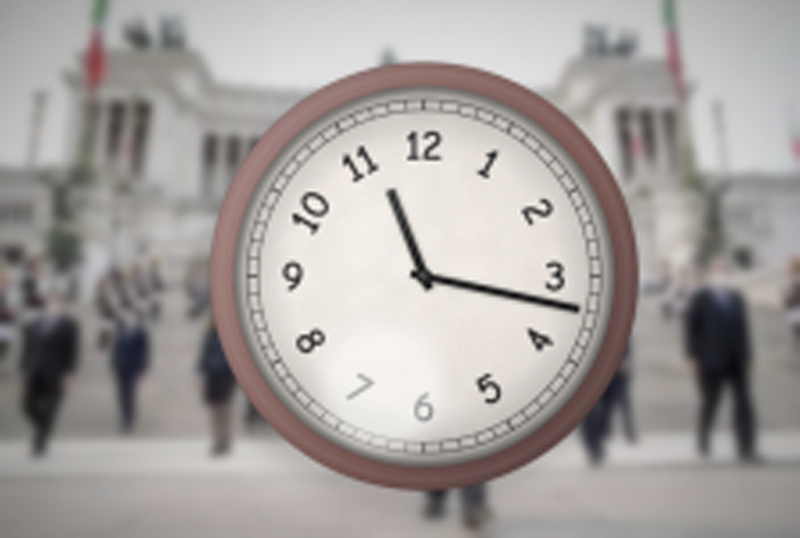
11:17
